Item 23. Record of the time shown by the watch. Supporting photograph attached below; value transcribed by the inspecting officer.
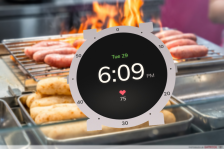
6:09
